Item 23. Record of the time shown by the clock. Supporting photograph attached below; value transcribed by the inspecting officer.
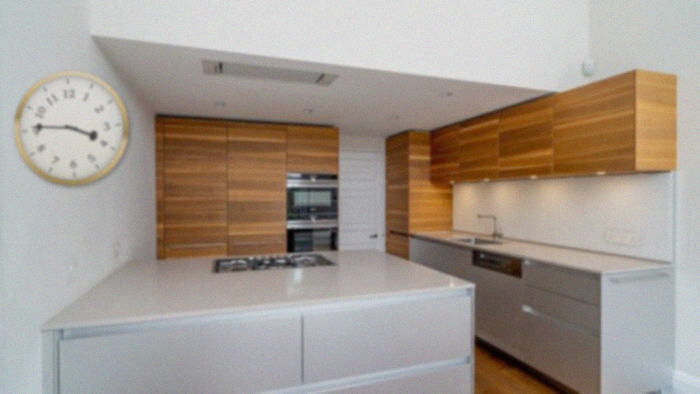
3:46
